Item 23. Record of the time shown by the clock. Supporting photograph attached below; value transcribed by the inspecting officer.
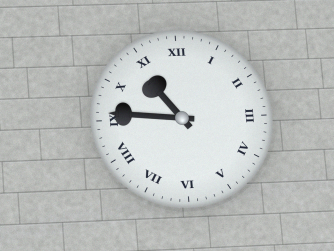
10:46
